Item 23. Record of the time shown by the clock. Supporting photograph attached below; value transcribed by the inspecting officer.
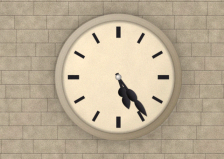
5:24
